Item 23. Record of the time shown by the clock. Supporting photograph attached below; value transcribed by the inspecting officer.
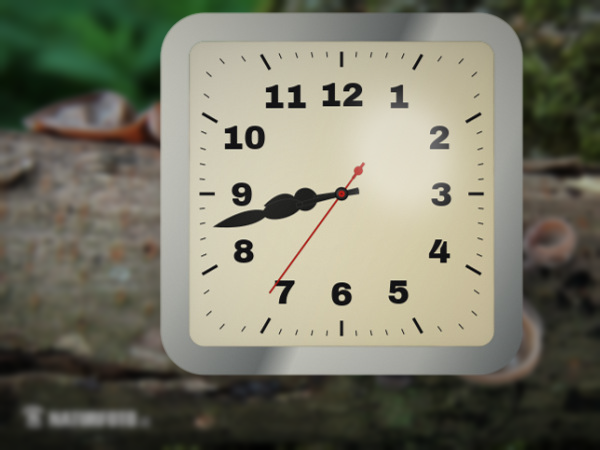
8:42:36
